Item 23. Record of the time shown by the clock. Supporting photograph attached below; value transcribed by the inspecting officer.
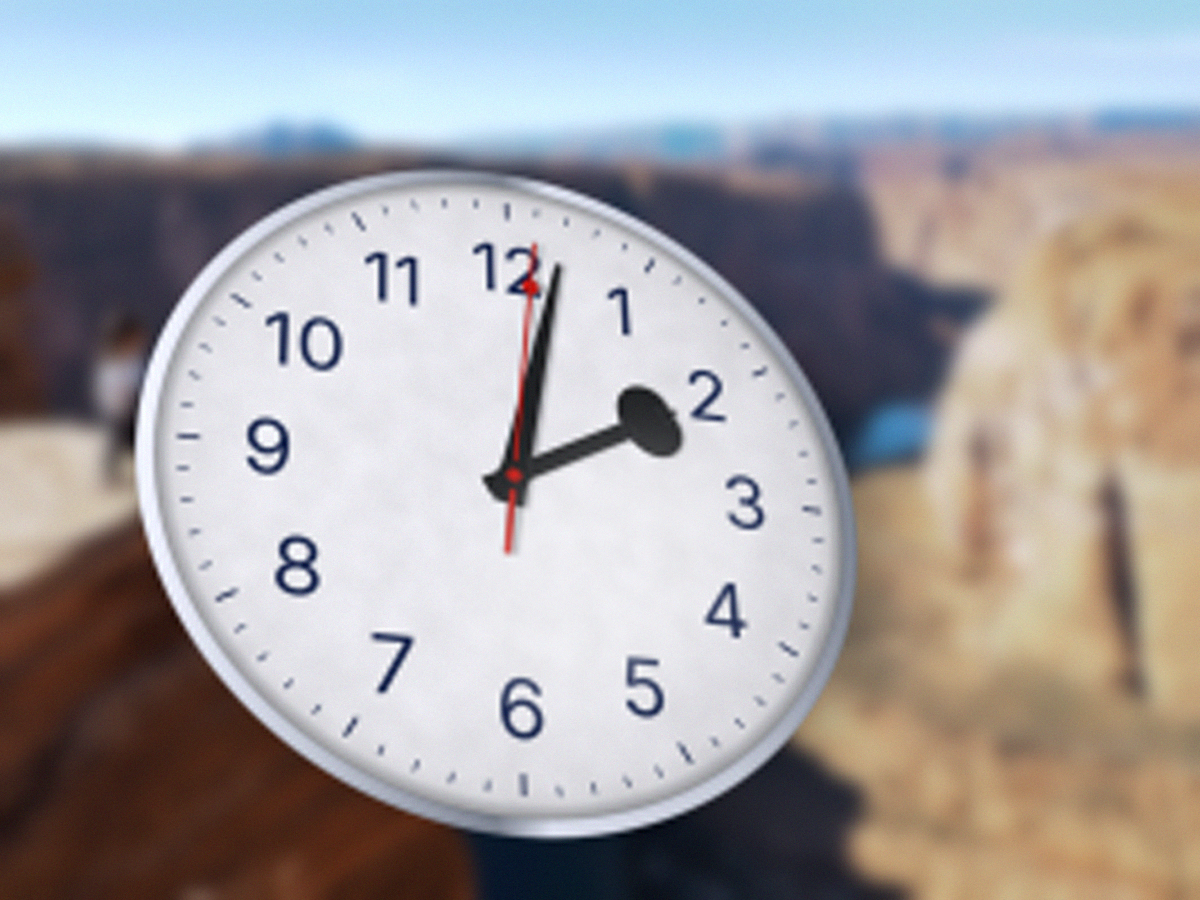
2:02:01
